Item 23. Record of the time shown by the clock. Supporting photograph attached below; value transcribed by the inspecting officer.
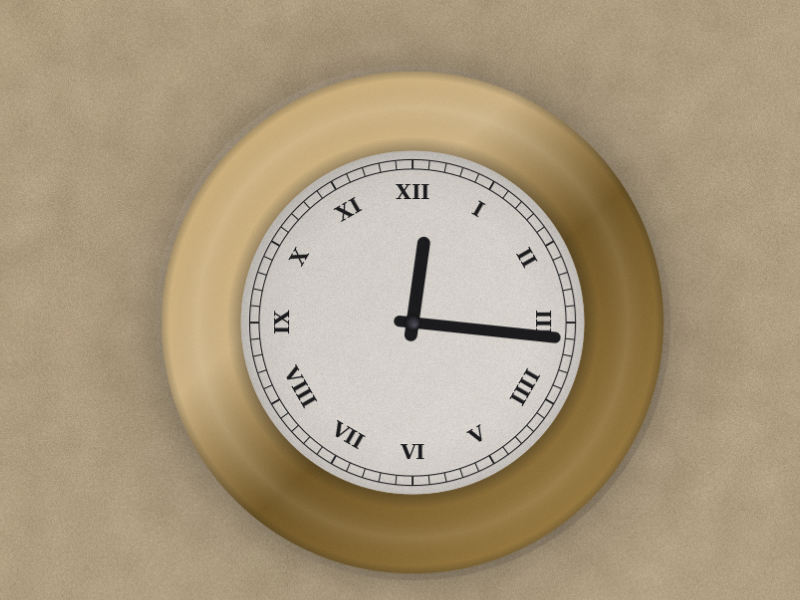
12:16
